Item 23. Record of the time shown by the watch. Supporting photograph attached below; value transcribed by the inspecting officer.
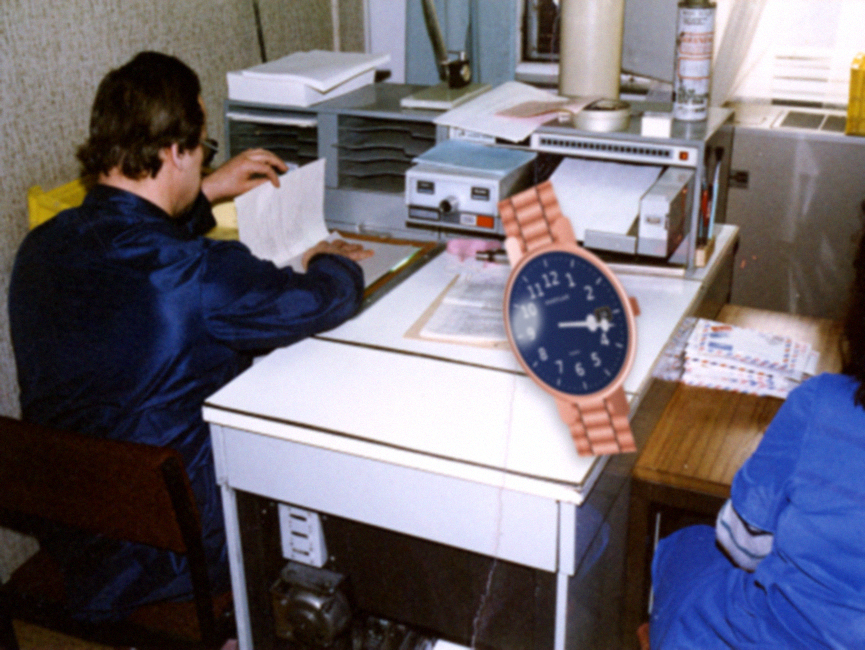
3:17
